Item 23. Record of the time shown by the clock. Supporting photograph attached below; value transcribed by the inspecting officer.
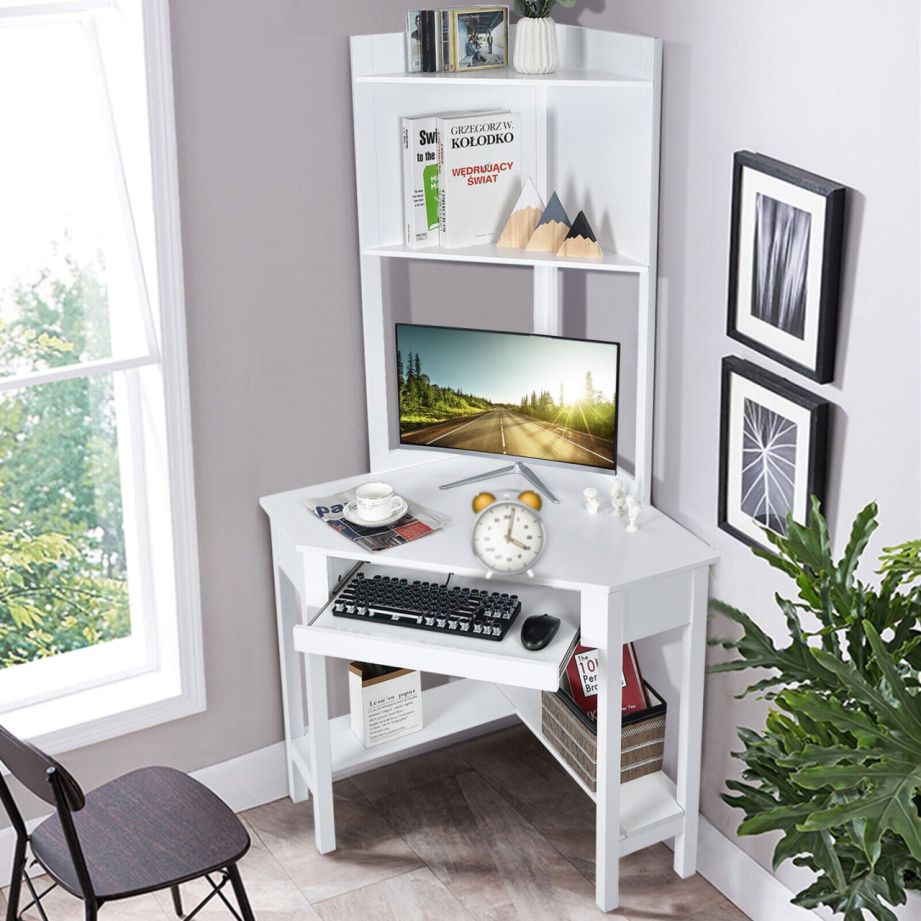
4:02
